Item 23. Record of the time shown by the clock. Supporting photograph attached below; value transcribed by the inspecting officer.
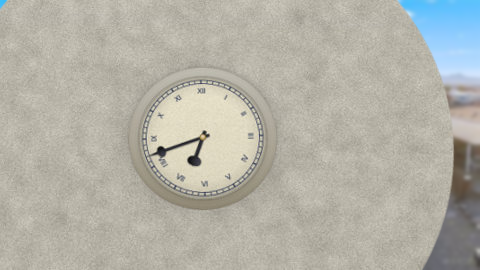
6:42
